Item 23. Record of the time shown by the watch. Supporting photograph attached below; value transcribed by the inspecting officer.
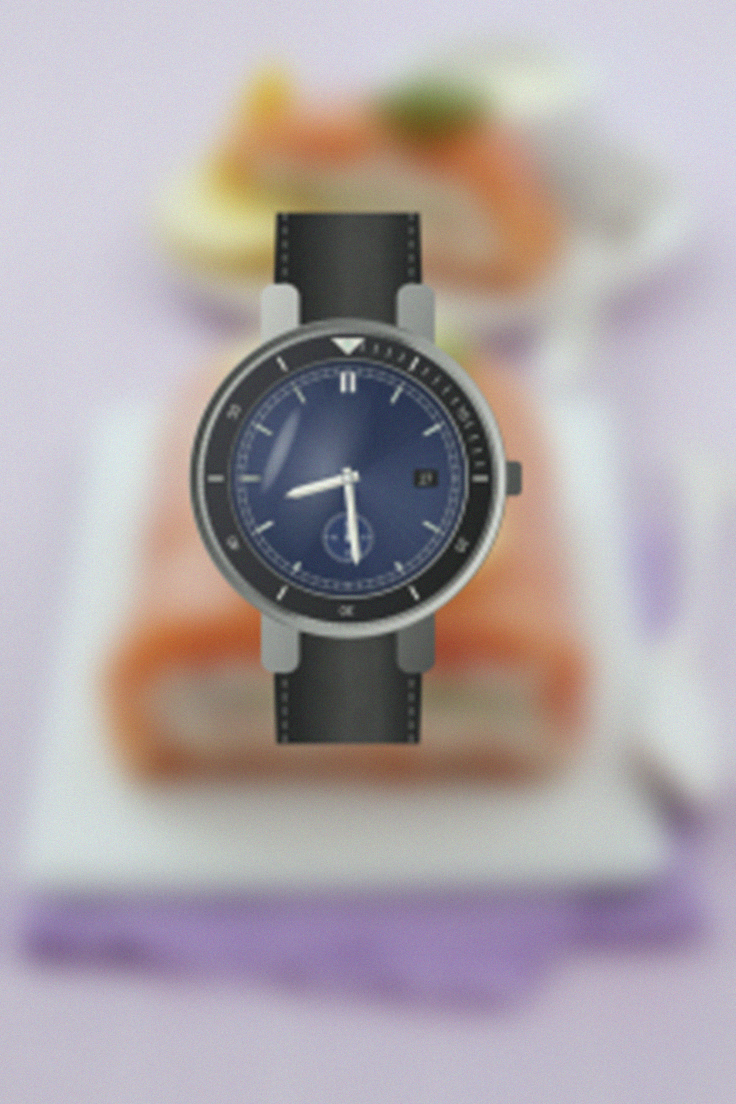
8:29
